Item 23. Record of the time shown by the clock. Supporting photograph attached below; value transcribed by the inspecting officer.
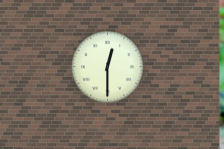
12:30
